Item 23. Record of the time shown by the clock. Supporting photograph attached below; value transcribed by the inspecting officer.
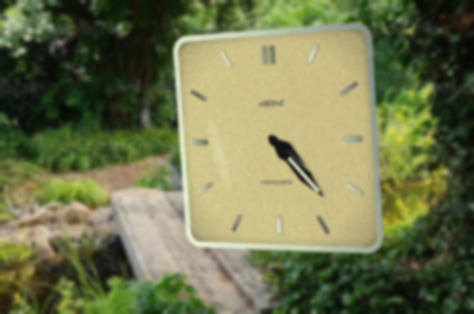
4:23
